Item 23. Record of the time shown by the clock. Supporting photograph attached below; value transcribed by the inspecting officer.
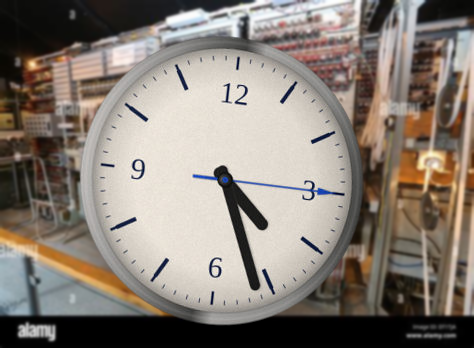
4:26:15
